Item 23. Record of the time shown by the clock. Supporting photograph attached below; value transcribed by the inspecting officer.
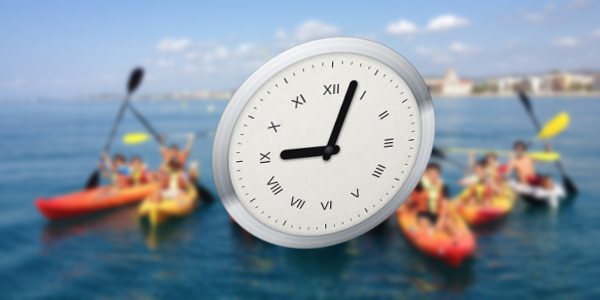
9:03
